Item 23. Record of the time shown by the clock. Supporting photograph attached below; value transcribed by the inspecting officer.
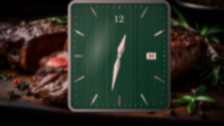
12:32
